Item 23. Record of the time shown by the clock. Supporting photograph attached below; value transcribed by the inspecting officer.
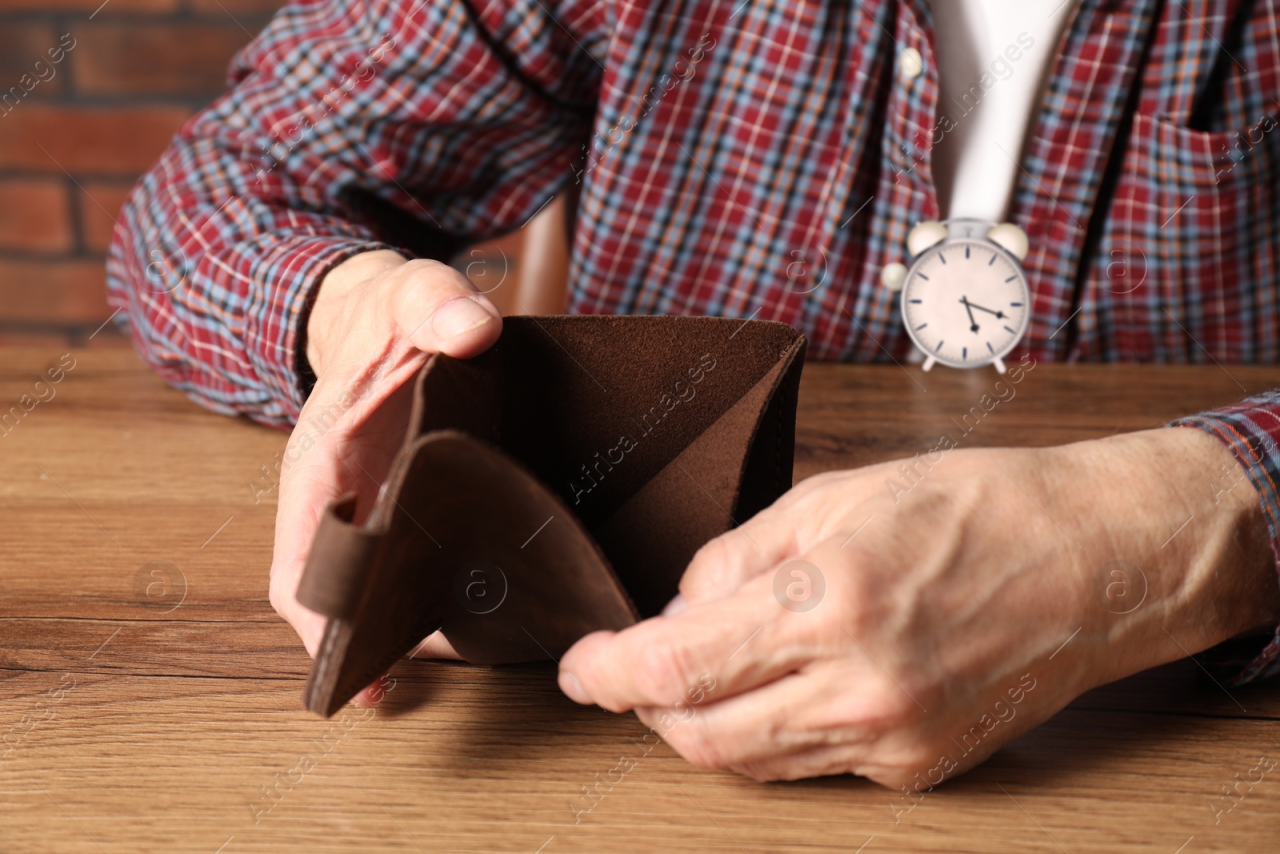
5:18
